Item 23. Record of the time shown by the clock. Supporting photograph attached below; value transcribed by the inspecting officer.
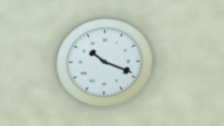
10:19
